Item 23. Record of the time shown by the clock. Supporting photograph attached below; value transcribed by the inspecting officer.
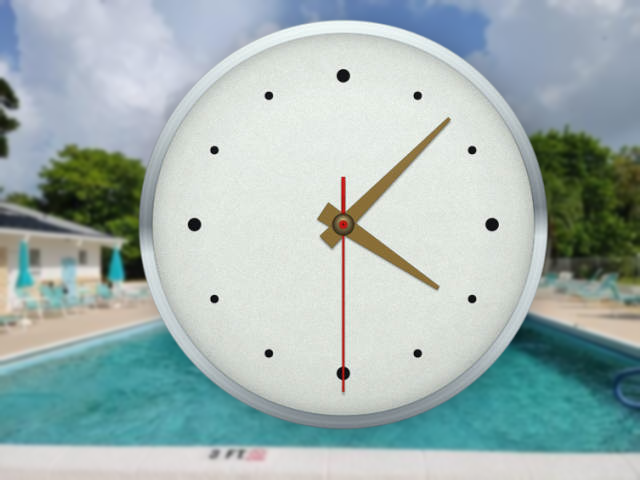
4:07:30
